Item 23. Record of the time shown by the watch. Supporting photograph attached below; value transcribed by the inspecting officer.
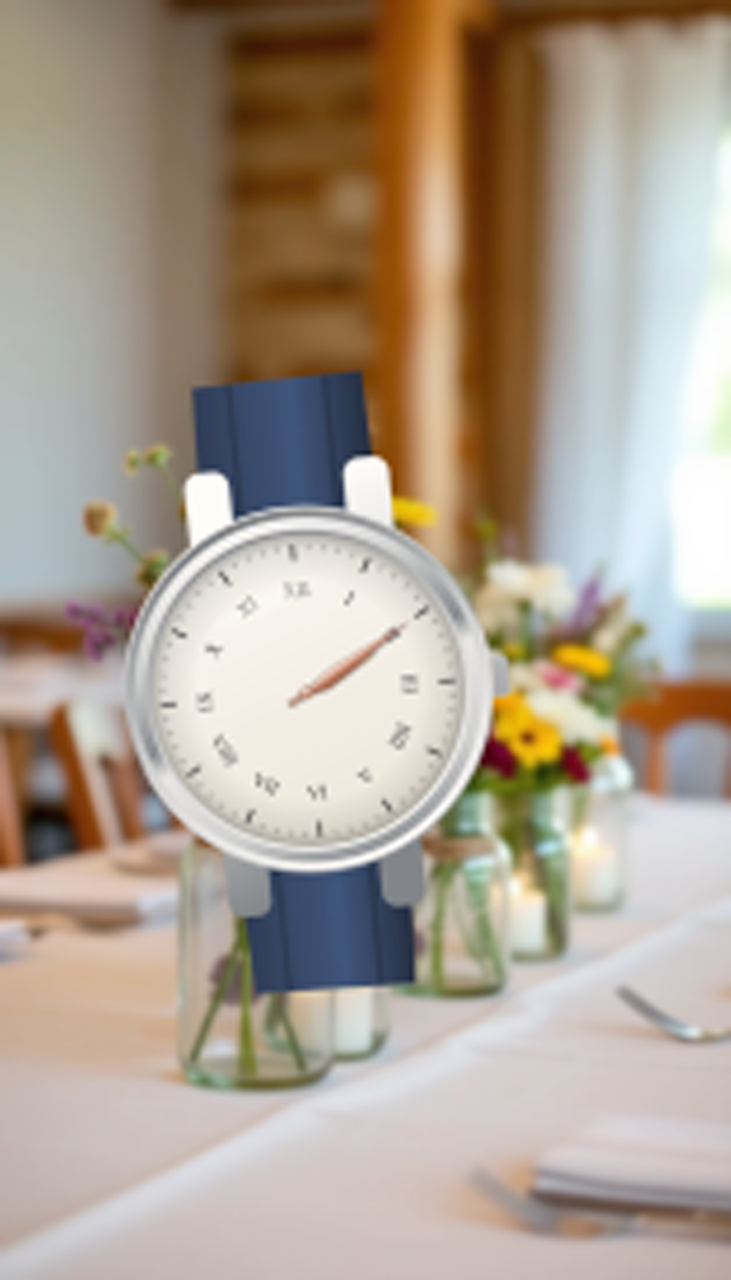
2:10
